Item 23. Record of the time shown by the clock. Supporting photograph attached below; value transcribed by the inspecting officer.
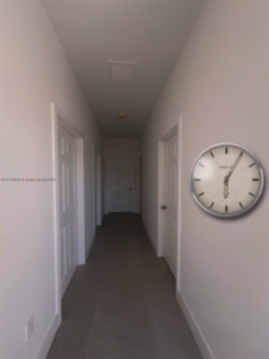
6:05
